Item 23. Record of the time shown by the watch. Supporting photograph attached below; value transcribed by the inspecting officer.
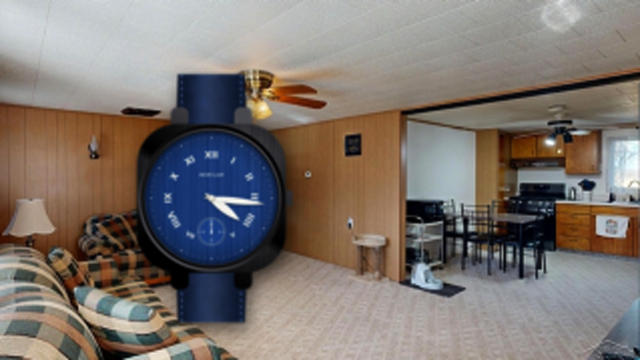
4:16
